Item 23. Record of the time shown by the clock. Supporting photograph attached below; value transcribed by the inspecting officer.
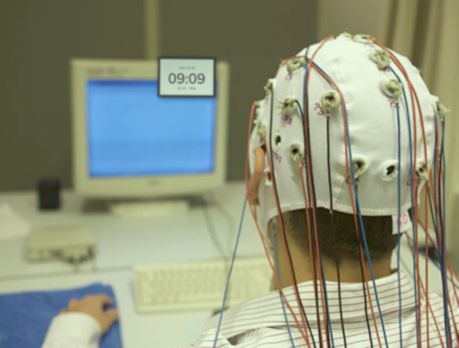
9:09
